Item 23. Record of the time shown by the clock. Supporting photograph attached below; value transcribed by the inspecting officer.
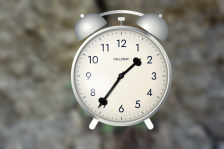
1:36
